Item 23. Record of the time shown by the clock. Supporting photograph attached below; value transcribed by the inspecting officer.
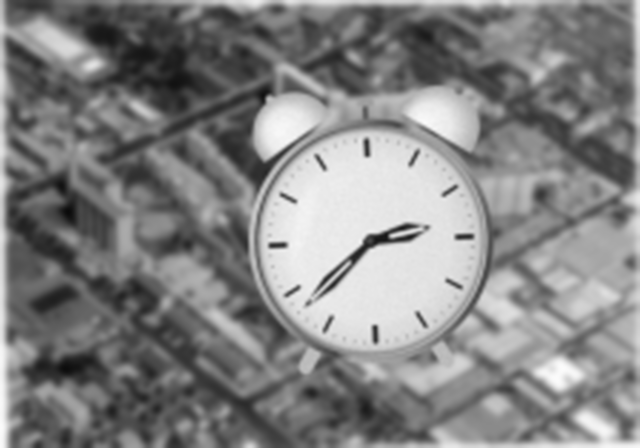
2:38
